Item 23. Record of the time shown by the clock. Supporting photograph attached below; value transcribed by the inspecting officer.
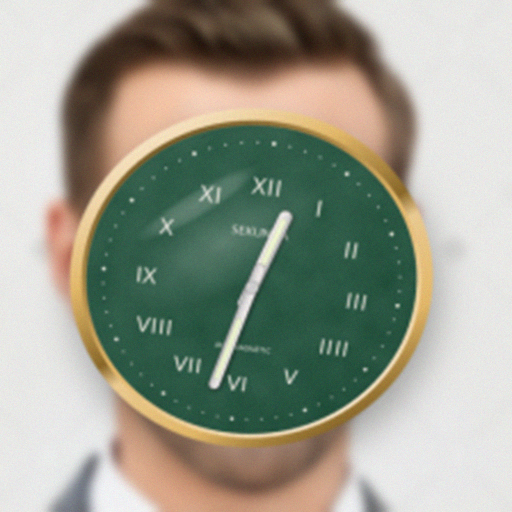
12:32
